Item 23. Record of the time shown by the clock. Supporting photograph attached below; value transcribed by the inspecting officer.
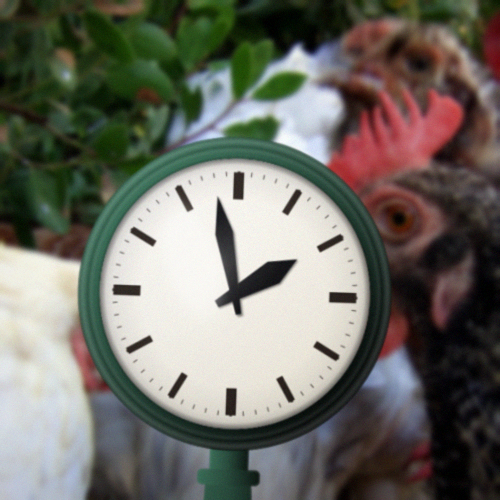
1:58
